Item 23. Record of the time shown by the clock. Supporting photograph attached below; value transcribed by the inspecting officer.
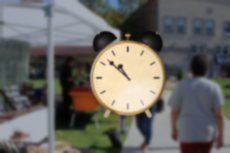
10:52
